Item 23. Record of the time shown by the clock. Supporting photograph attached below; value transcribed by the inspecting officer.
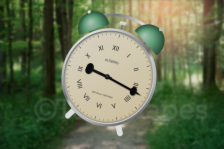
9:17
